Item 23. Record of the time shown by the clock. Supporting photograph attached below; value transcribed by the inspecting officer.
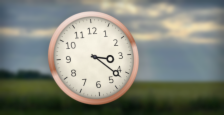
3:22
